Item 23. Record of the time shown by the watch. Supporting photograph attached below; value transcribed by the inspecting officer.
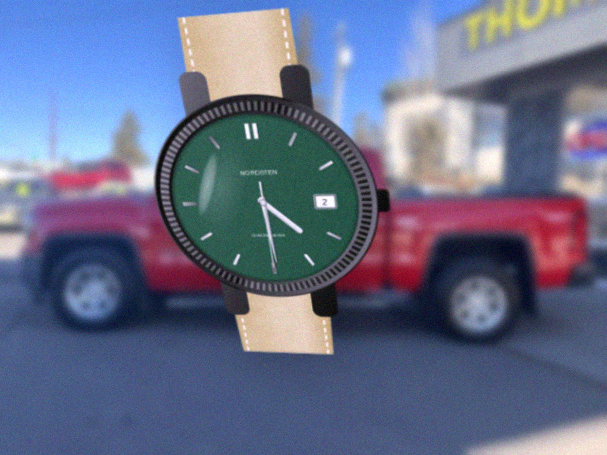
4:29:30
